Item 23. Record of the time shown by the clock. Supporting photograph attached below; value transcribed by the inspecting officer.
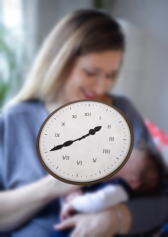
1:40
